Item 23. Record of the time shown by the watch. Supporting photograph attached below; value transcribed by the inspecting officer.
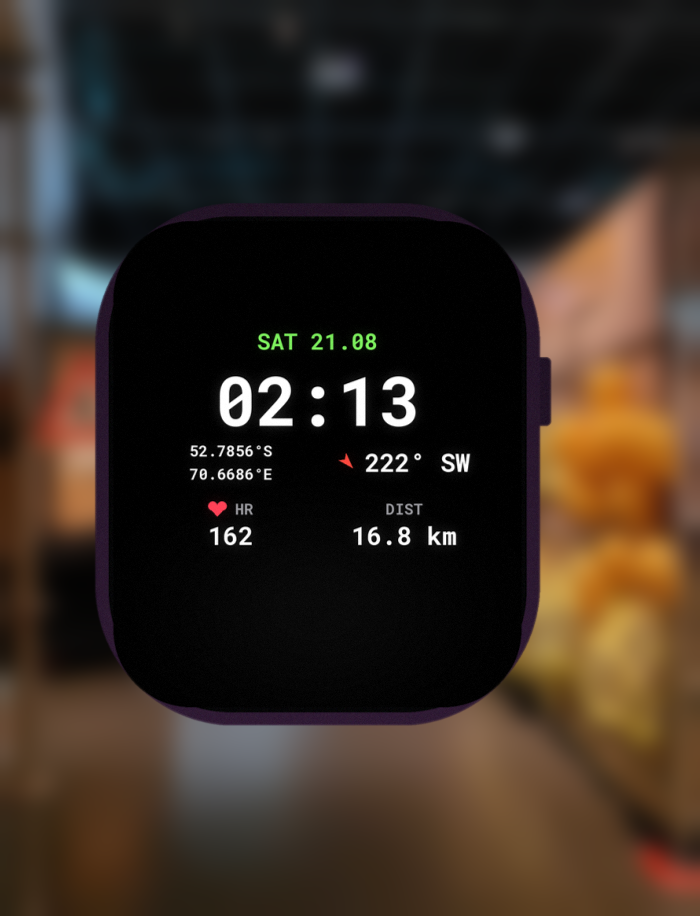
2:13
